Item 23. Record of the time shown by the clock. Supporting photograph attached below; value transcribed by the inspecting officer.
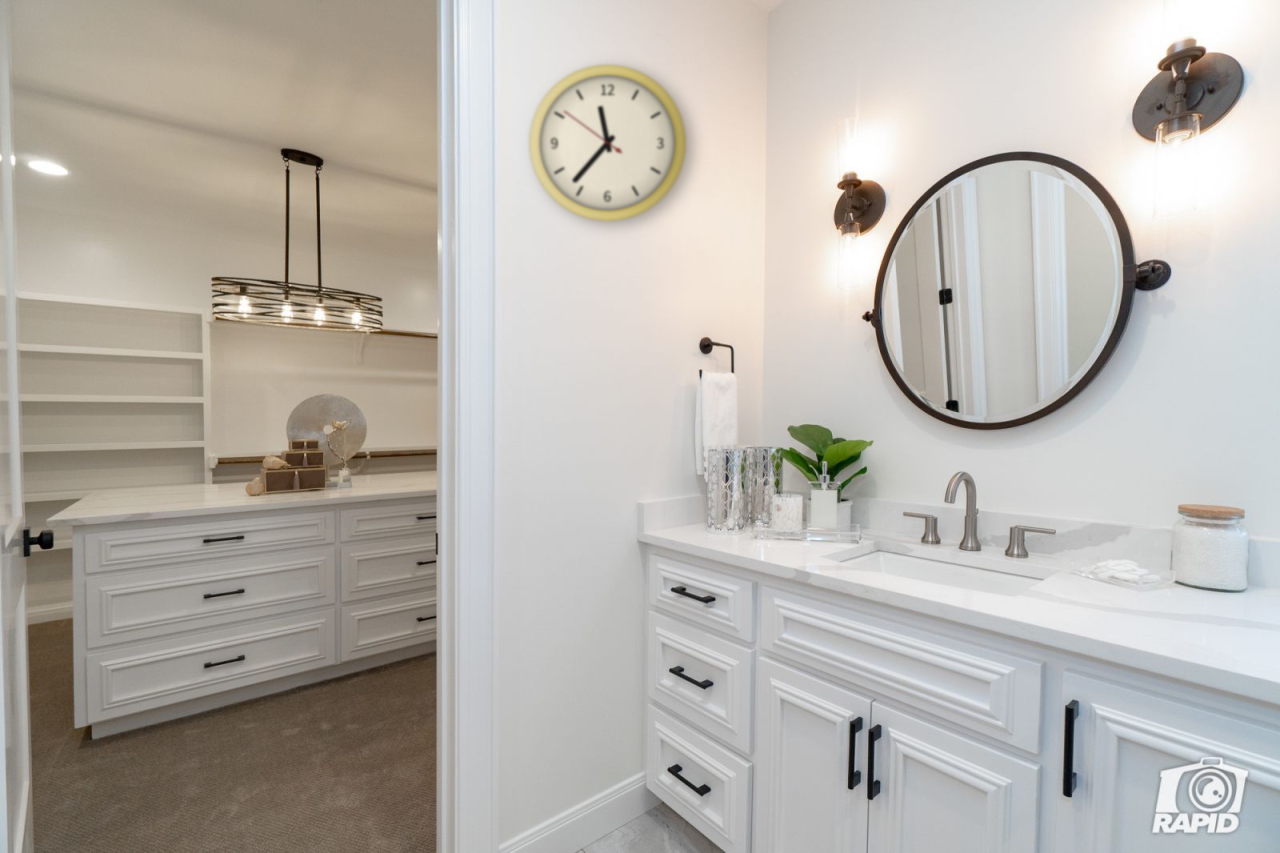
11:36:51
